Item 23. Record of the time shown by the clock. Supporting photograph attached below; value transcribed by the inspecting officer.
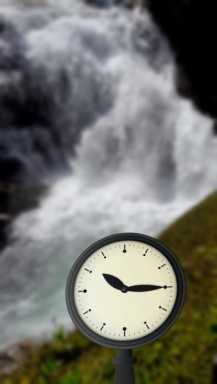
10:15
